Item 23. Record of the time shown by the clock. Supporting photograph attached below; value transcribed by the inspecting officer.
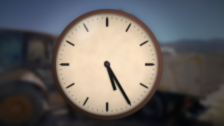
5:25
